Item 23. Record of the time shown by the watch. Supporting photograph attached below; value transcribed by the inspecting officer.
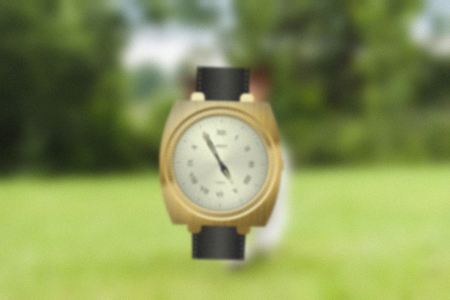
4:55
